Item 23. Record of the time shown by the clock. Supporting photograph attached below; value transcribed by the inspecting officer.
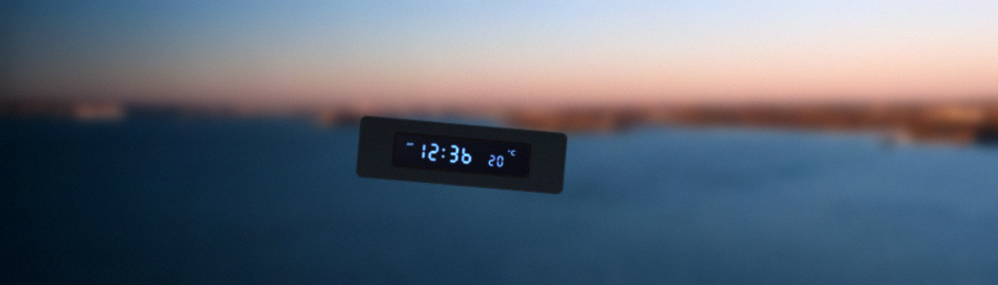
12:36
